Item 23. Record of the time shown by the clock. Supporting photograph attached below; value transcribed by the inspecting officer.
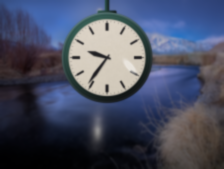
9:36
